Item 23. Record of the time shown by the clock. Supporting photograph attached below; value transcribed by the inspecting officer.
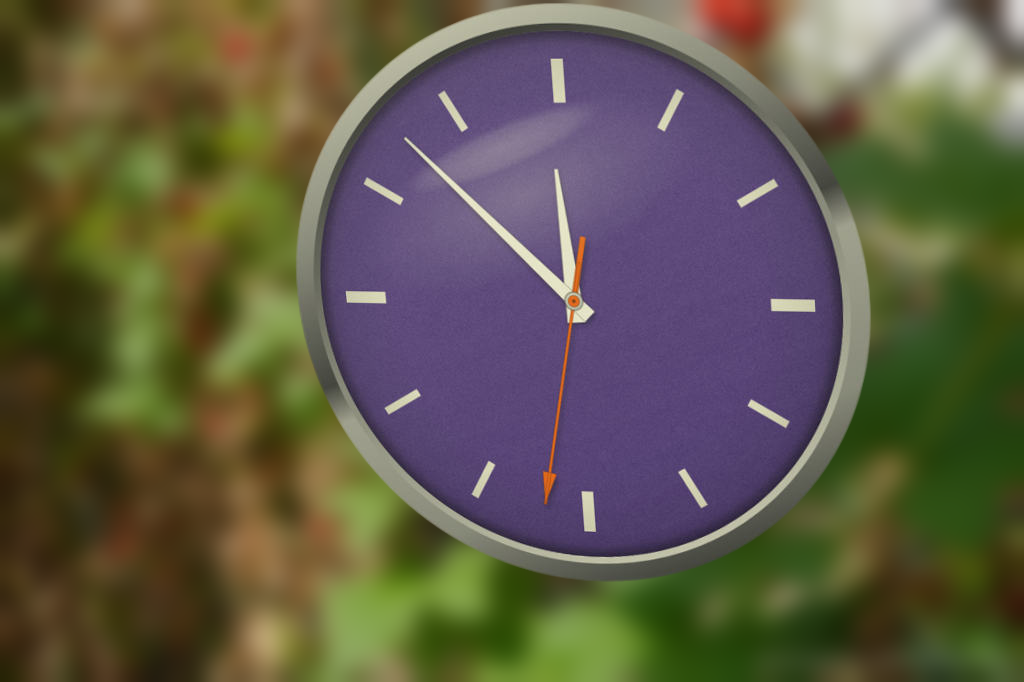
11:52:32
